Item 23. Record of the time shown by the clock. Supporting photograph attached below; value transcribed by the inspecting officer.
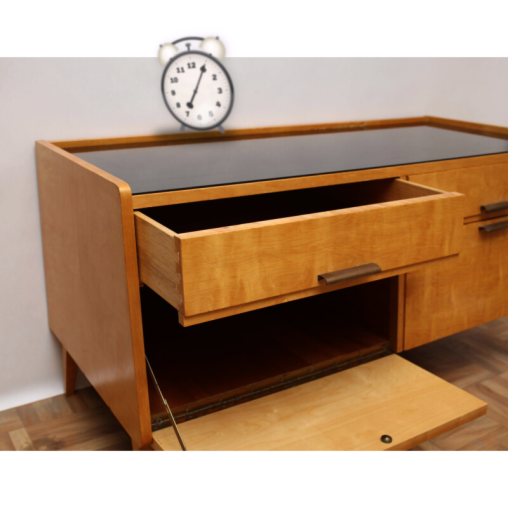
7:05
